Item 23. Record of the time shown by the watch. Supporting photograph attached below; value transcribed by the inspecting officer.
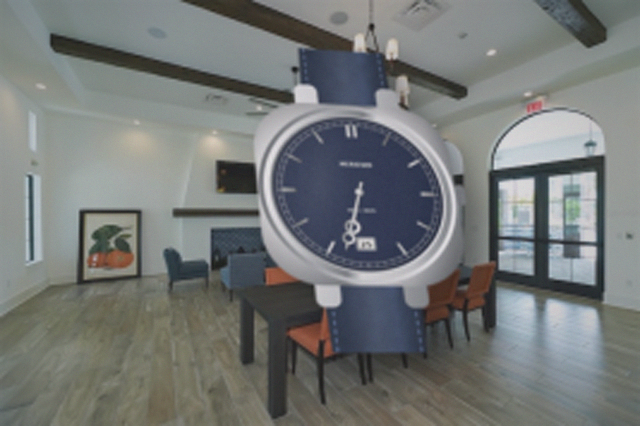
6:33
